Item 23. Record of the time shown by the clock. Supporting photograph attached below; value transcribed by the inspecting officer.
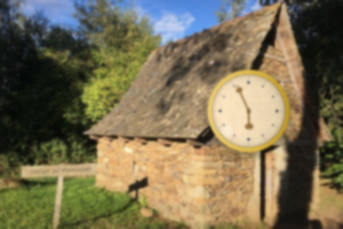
5:56
